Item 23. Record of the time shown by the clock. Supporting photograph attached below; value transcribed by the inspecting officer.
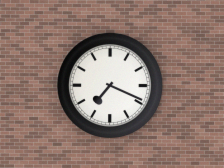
7:19
